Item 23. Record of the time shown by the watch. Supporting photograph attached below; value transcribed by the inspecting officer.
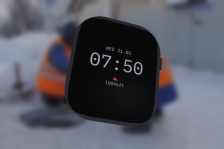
7:50
